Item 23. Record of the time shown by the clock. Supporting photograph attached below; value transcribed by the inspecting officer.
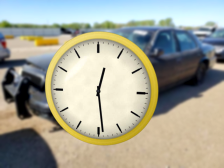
12:29
